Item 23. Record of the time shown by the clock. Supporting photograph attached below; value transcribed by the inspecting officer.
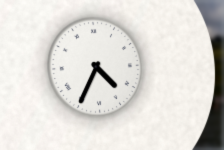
4:35
